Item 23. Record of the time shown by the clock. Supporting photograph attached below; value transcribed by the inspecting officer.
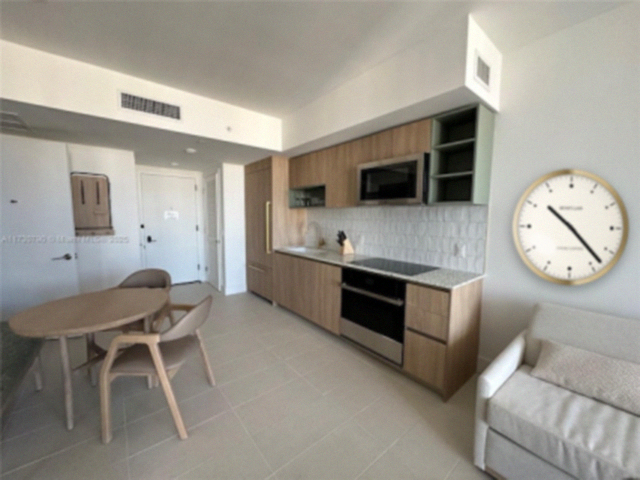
10:23
